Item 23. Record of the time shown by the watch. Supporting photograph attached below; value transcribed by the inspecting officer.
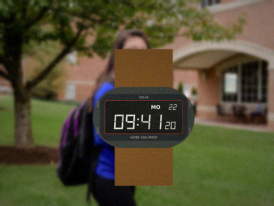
9:41:20
